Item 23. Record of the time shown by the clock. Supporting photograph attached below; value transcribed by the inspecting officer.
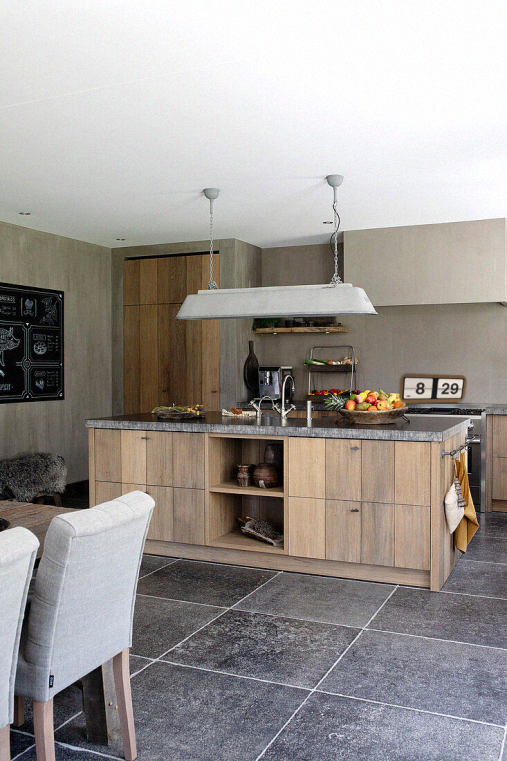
8:29
